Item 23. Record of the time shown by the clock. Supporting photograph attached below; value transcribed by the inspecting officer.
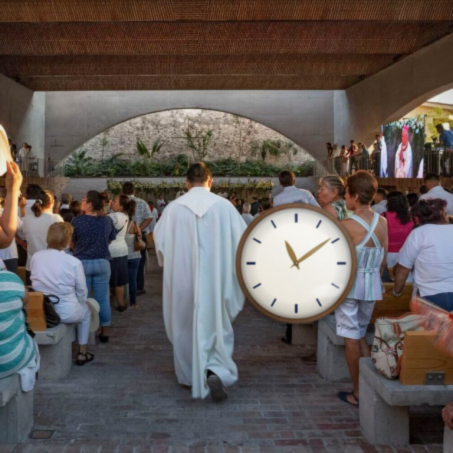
11:09
